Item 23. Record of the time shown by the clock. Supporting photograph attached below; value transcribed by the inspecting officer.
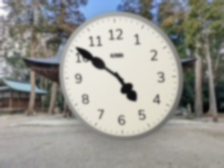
4:51
